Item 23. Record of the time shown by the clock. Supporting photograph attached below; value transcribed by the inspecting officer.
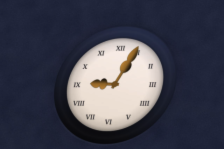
9:04
